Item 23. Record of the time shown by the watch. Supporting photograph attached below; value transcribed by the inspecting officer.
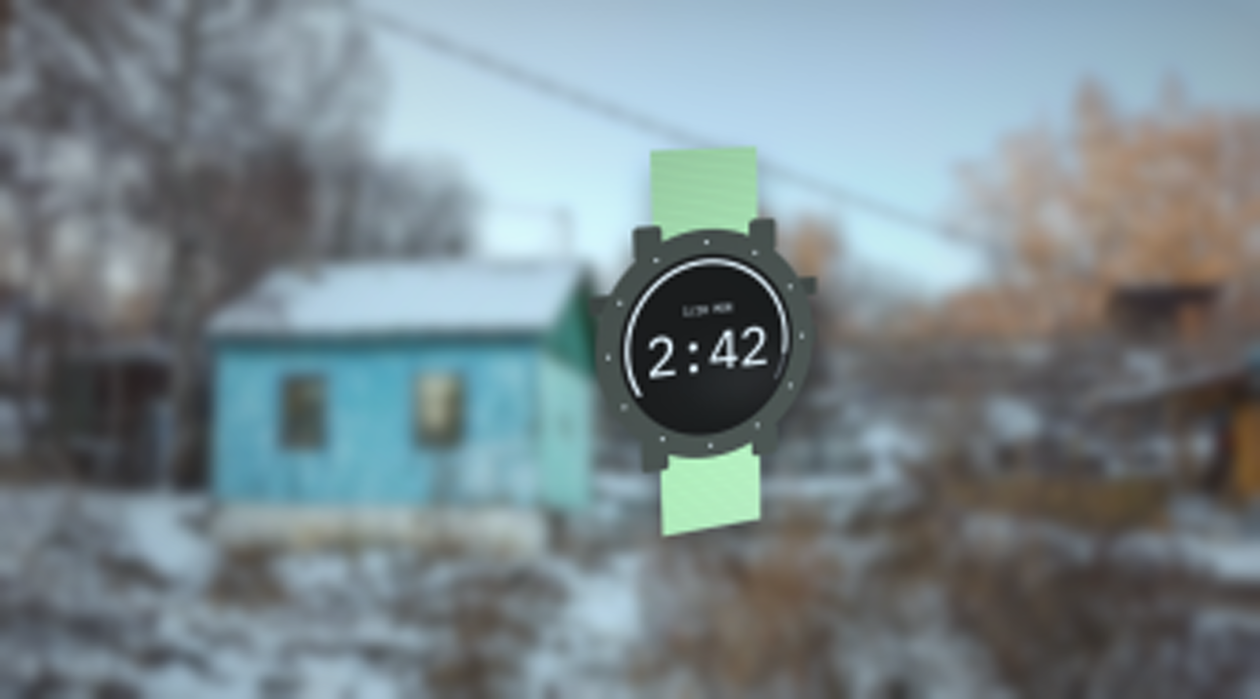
2:42
